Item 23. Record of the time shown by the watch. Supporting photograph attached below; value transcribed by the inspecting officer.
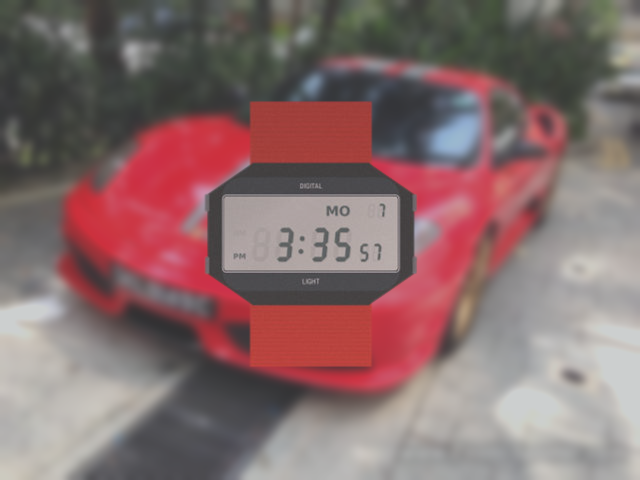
3:35:57
